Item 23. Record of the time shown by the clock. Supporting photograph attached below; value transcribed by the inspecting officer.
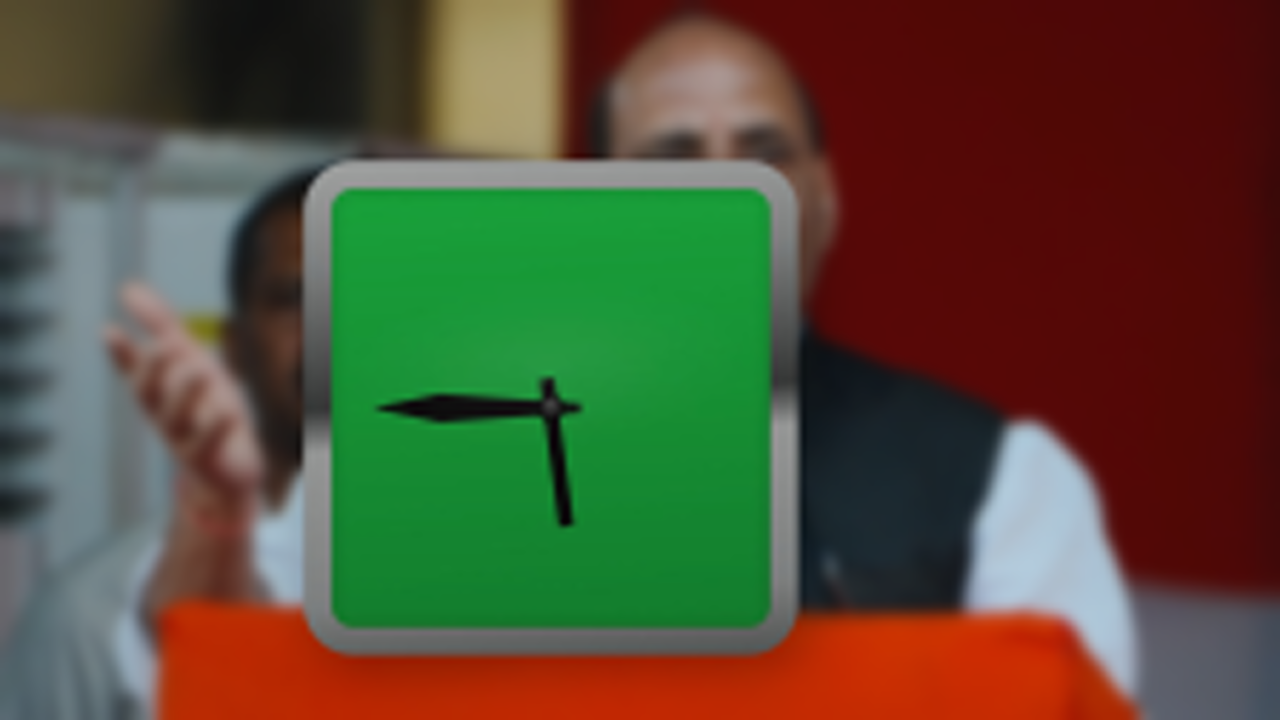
5:45
